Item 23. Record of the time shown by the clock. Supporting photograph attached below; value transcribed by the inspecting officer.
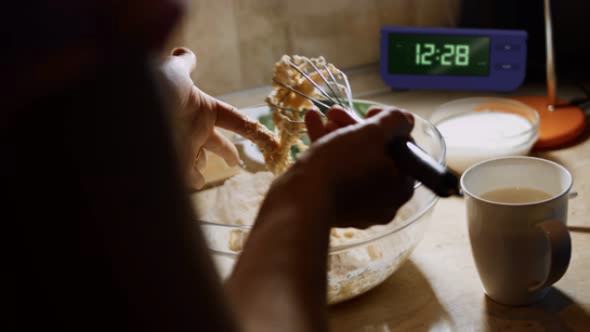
12:28
